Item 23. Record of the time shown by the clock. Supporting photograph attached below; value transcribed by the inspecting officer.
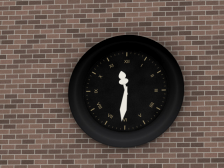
11:31
